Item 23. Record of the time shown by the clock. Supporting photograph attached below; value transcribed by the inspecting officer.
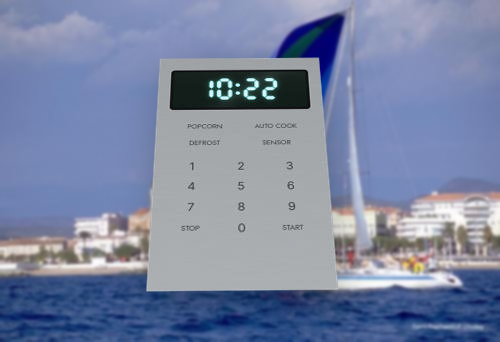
10:22
